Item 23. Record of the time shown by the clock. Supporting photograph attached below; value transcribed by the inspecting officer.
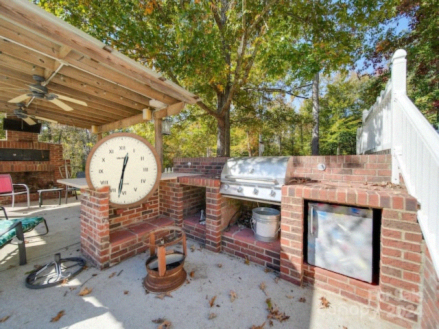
12:32
